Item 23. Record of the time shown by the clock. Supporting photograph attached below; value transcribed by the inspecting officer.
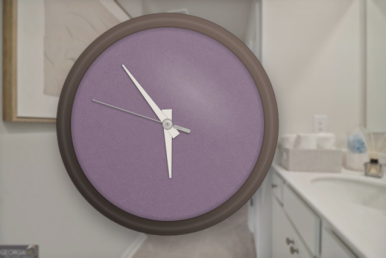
5:53:48
